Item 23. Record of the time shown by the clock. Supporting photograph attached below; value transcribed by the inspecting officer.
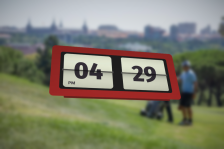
4:29
